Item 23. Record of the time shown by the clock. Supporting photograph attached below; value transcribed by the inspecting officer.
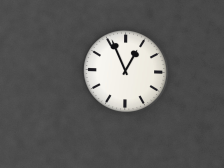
12:56
